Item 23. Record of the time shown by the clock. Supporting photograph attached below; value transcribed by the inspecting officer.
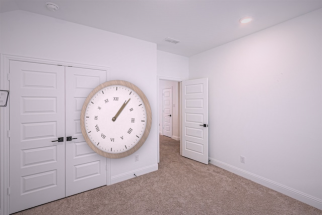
1:06
